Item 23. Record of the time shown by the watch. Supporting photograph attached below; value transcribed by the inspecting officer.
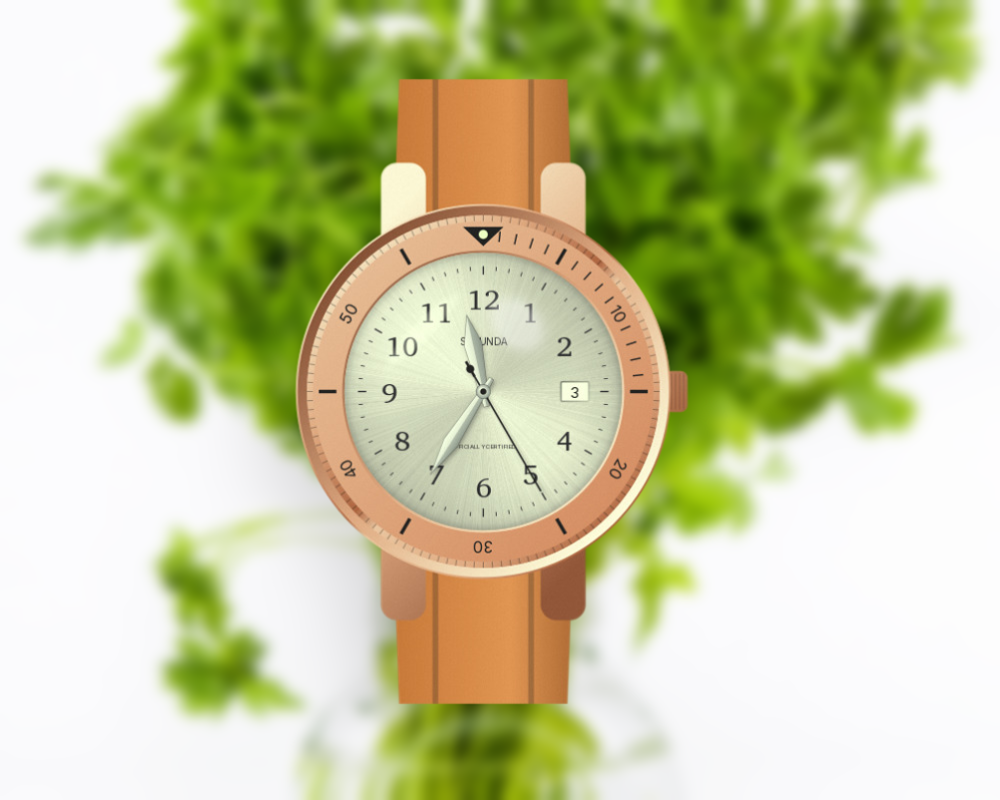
11:35:25
